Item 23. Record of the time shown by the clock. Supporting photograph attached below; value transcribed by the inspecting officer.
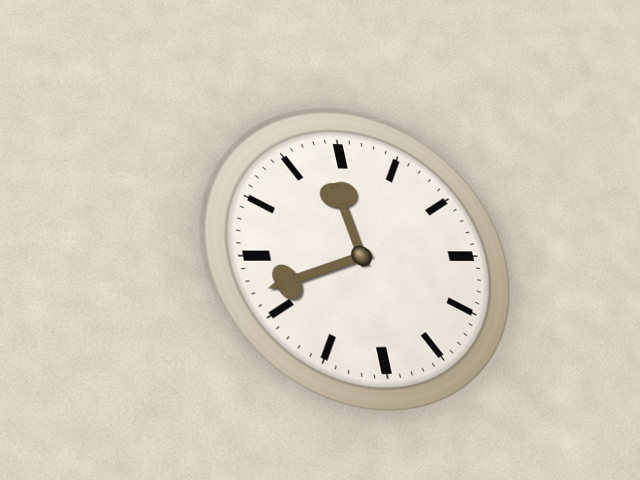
11:42
